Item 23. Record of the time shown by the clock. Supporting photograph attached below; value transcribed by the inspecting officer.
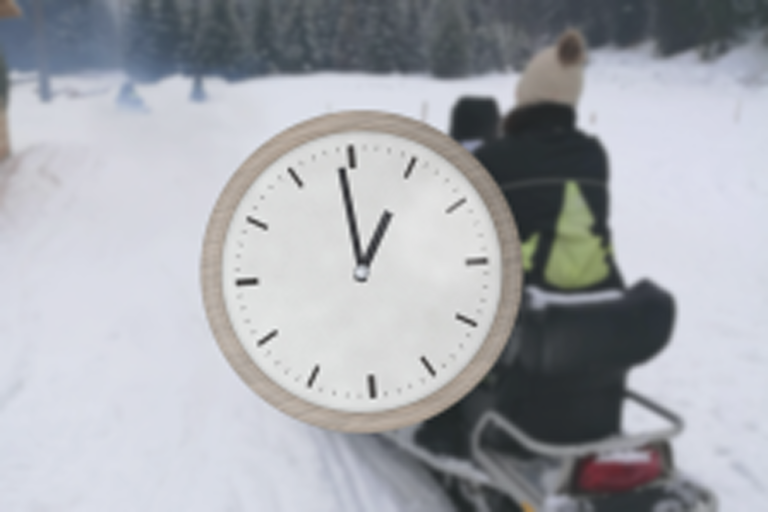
12:59
